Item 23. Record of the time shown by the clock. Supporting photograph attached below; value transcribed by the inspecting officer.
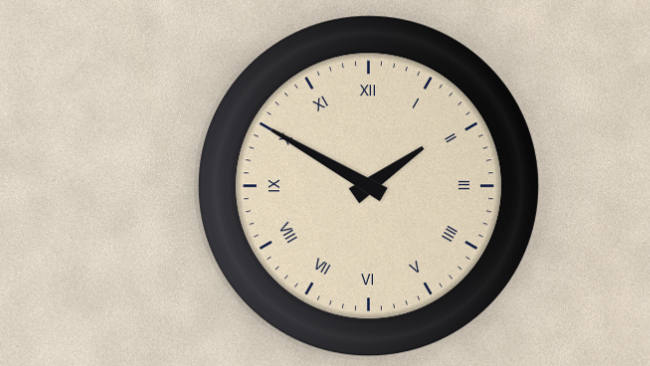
1:50
